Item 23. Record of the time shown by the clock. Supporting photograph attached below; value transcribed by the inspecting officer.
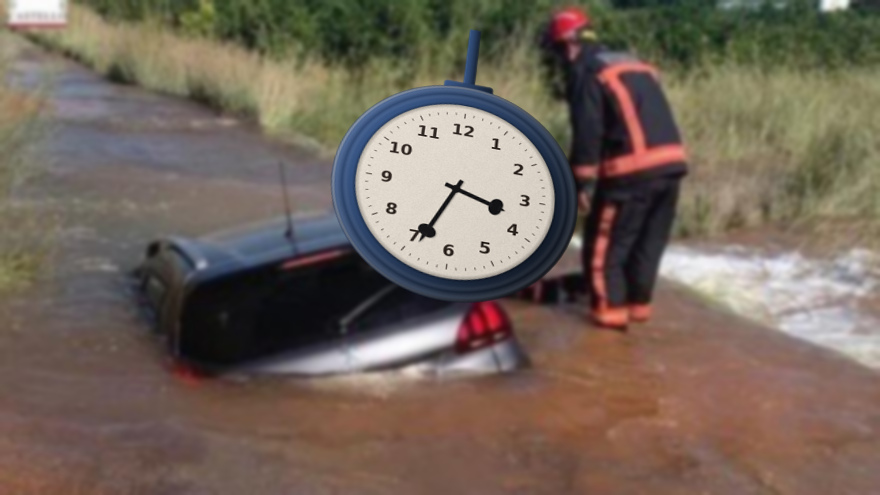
3:34
